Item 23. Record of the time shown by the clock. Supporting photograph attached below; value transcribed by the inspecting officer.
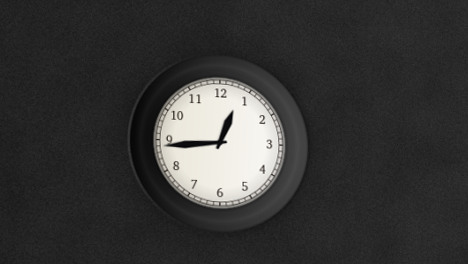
12:44
